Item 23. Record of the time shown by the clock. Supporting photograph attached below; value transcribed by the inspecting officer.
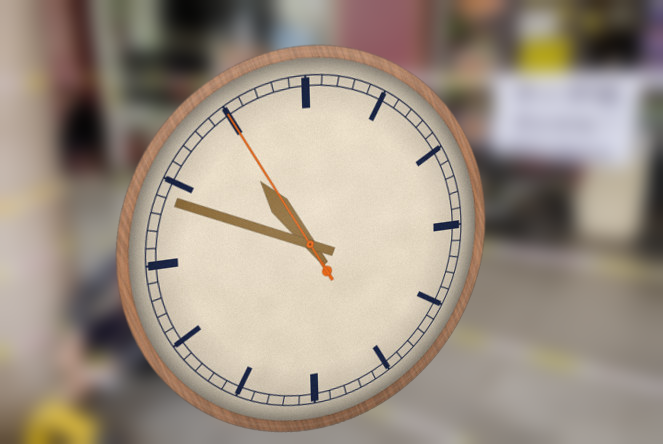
10:48:55
